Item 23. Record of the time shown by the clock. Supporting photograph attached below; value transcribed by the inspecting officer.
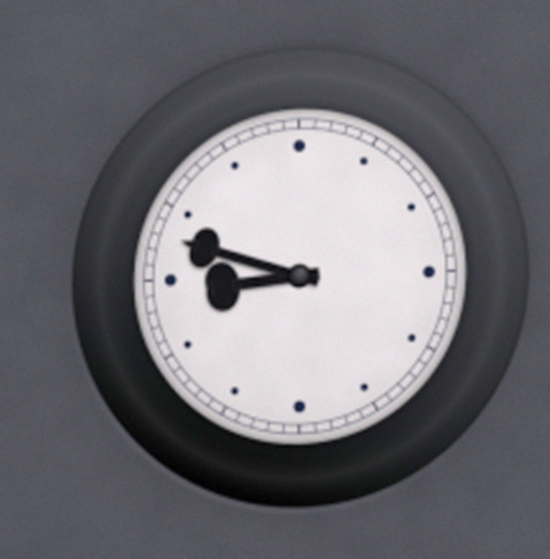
8:48
